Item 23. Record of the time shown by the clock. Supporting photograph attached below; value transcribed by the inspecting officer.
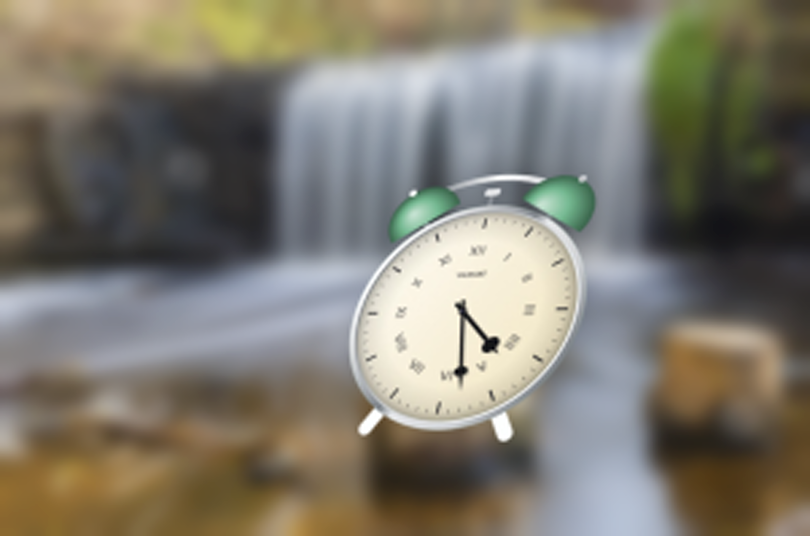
4:28
